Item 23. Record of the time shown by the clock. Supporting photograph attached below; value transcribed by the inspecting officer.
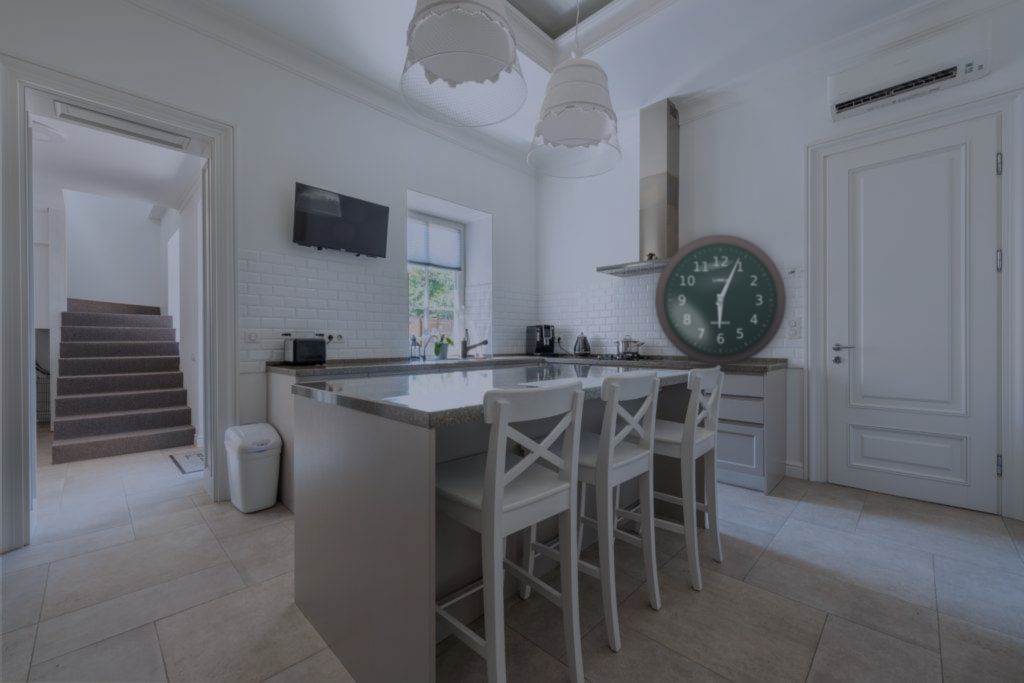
6:04
